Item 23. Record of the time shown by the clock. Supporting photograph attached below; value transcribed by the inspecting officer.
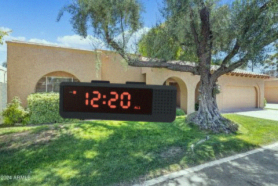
12:20
